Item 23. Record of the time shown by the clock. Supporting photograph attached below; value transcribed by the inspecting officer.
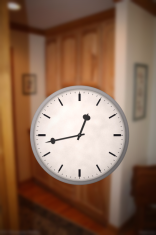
12:43
